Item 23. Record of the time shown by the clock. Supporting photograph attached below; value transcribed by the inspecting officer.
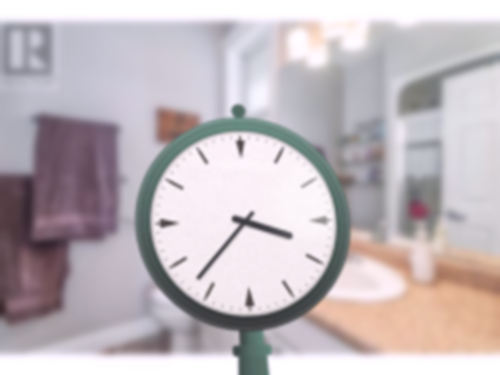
3:37
